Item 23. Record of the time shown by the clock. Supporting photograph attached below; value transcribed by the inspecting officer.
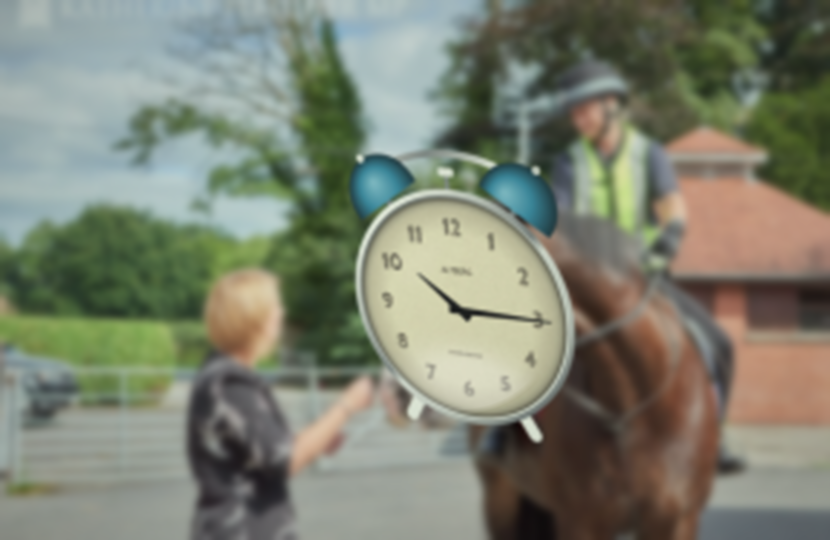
10:15
